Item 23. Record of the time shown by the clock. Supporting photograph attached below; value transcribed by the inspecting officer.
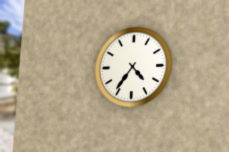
4:36
